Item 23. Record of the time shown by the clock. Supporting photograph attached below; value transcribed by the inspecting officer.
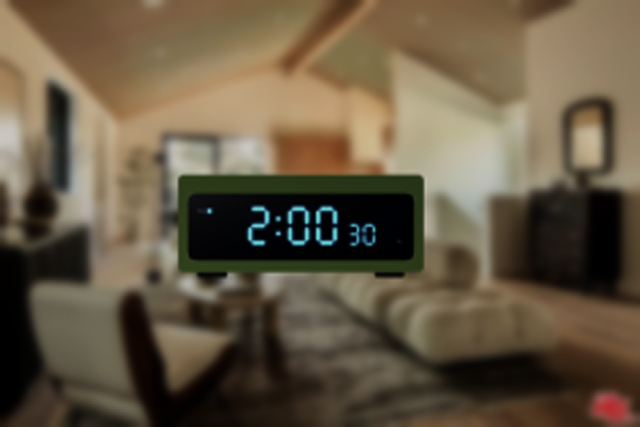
2:00:30
